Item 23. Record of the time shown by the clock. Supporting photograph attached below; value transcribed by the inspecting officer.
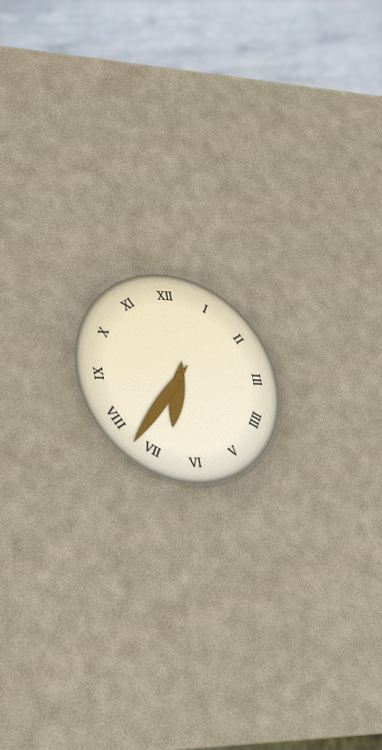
6:37
